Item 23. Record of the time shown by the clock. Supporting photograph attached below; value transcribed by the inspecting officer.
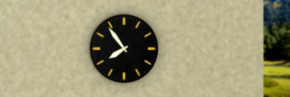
7:54
